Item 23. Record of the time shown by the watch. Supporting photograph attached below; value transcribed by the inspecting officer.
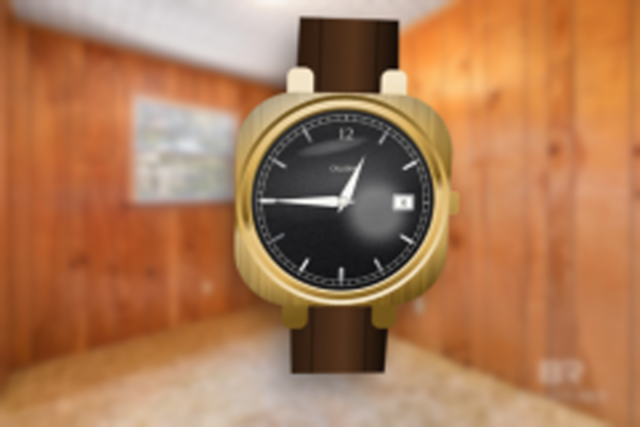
12:45
